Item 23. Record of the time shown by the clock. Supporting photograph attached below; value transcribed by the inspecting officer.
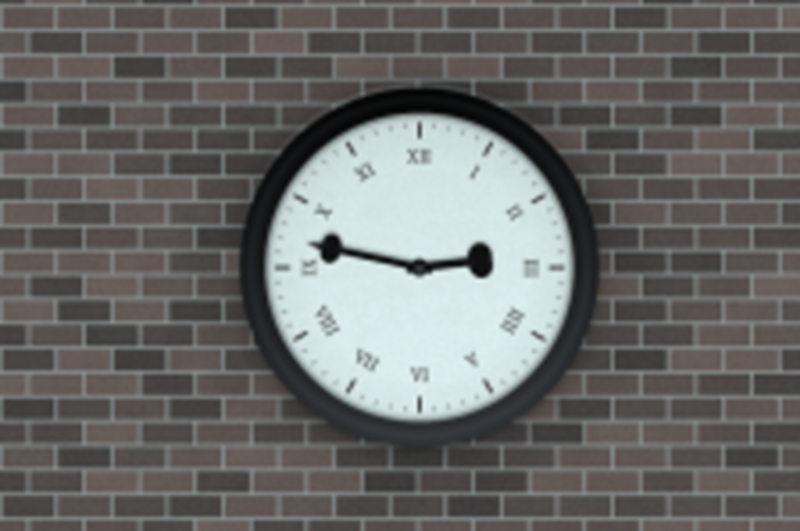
2:47
